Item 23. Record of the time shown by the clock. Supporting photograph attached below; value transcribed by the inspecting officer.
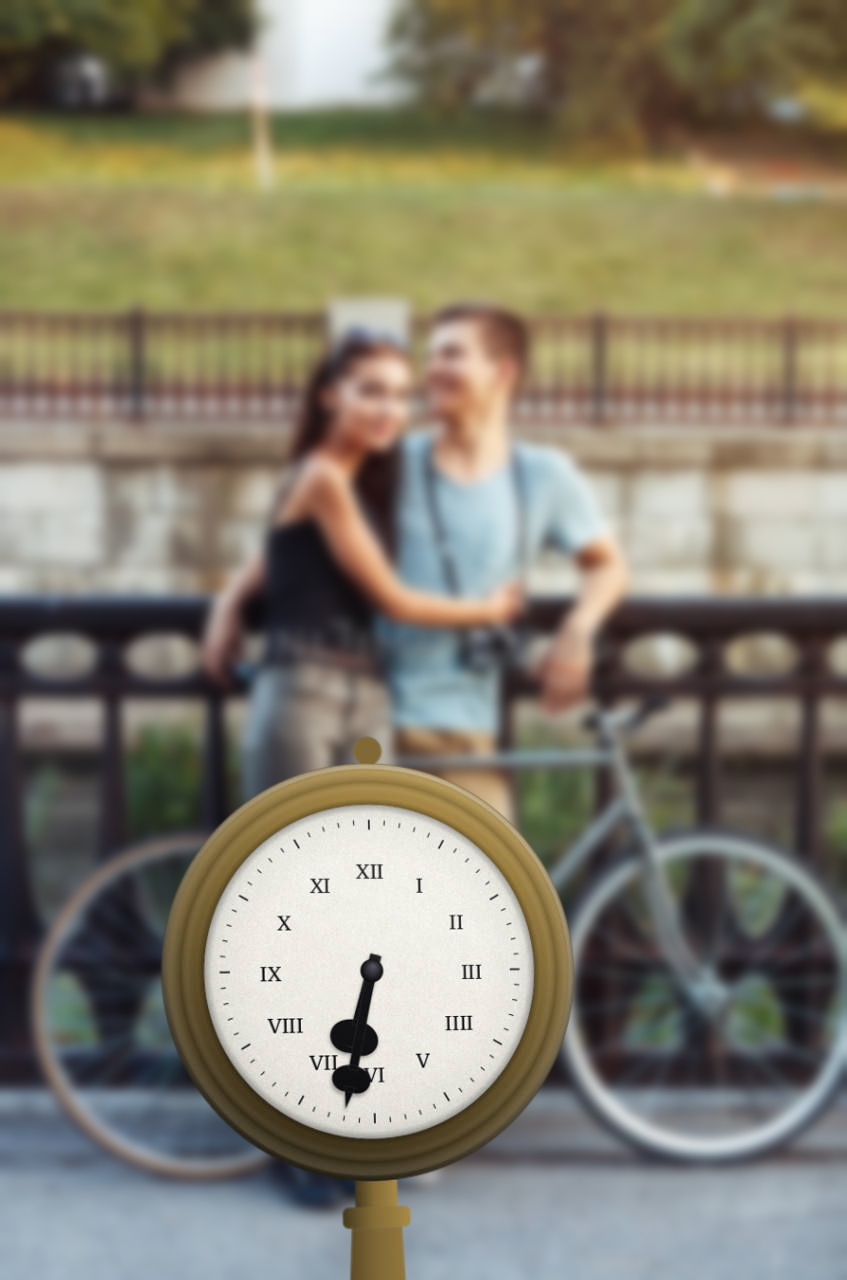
6:32
